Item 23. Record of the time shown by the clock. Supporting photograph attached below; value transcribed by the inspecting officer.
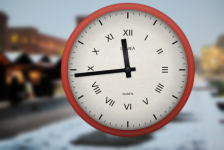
11:44
